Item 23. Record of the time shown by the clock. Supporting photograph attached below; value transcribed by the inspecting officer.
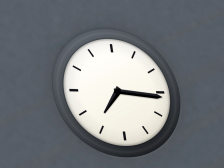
7:16
